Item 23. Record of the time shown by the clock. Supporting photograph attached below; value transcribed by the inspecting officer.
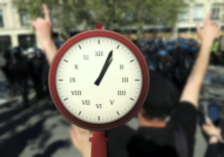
1:04
